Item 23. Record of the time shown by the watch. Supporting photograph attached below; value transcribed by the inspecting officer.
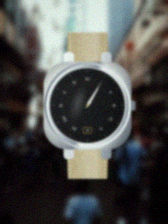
1:05
